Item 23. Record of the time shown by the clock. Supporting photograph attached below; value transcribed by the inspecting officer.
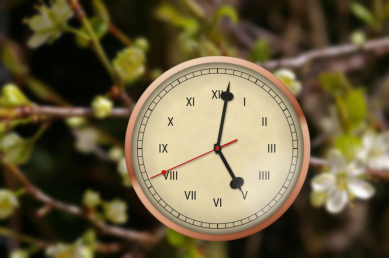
5:01:41
